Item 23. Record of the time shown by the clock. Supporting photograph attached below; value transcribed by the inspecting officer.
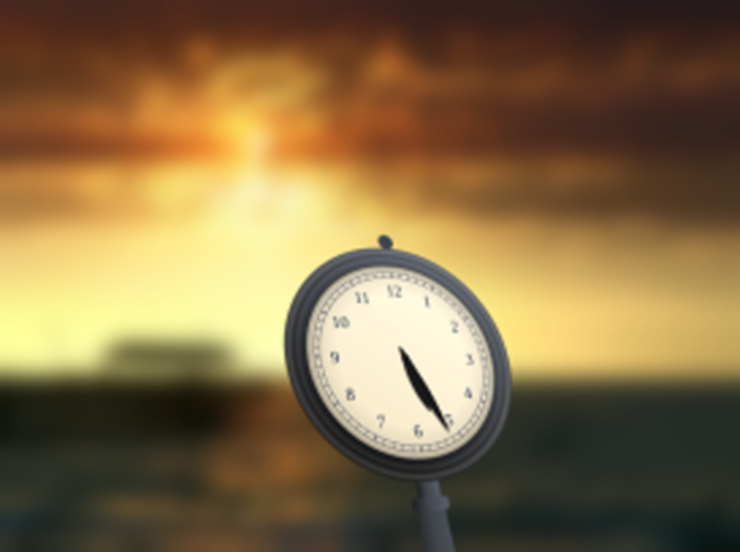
5:26
